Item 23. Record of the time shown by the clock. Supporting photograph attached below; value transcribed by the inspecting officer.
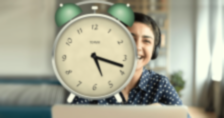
5:18
